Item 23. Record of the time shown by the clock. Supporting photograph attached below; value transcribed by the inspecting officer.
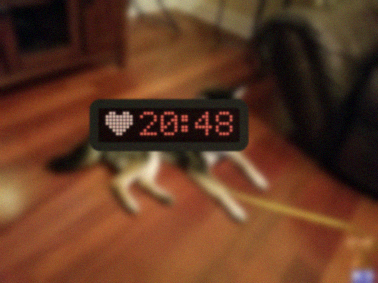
20:48
